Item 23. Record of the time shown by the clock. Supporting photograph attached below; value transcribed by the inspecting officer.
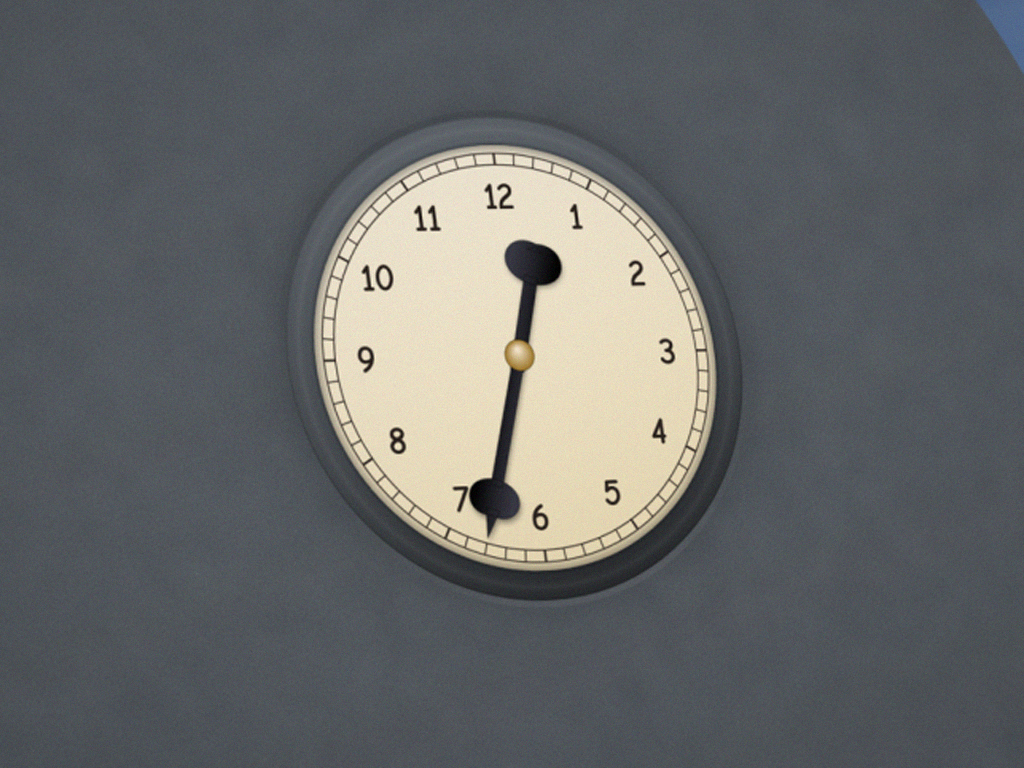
12:33
